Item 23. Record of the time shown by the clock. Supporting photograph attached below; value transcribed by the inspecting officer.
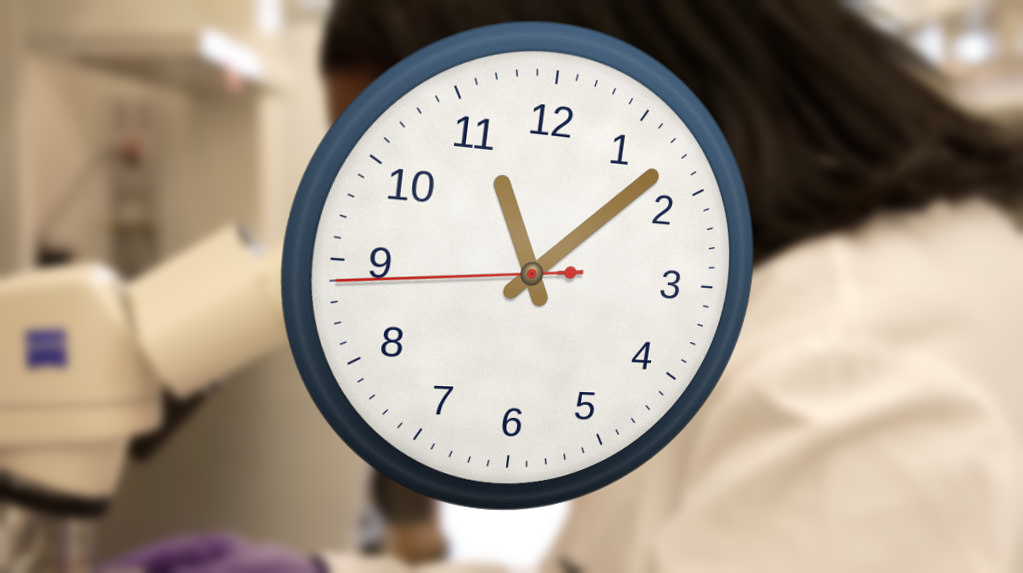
11:07:44
